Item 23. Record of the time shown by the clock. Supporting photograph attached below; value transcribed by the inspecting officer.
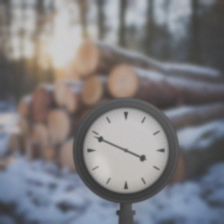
3:49
